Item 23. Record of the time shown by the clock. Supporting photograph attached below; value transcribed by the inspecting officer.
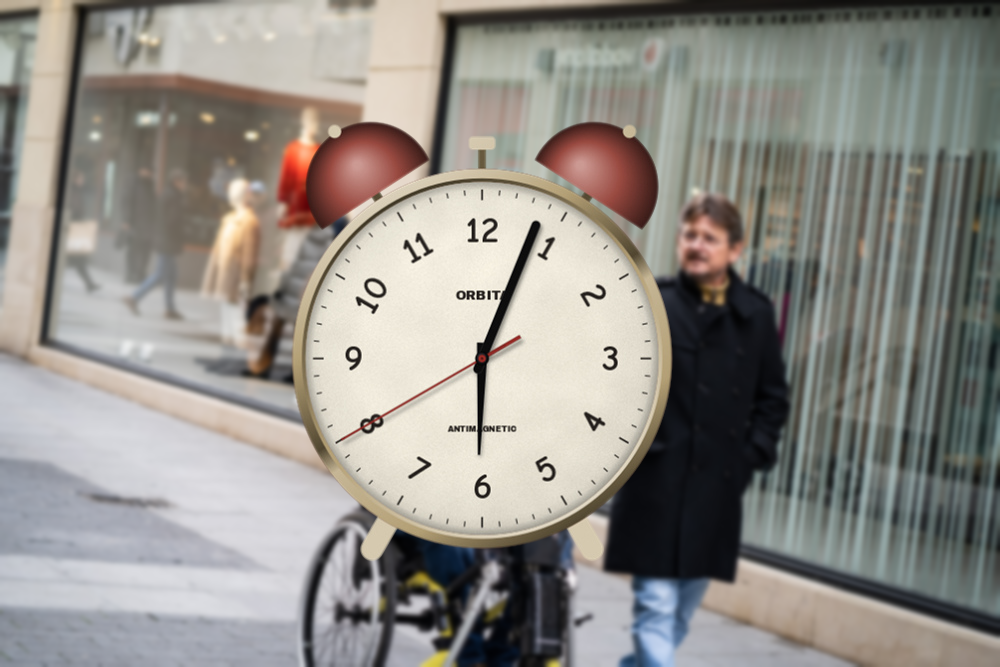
6:03:40
